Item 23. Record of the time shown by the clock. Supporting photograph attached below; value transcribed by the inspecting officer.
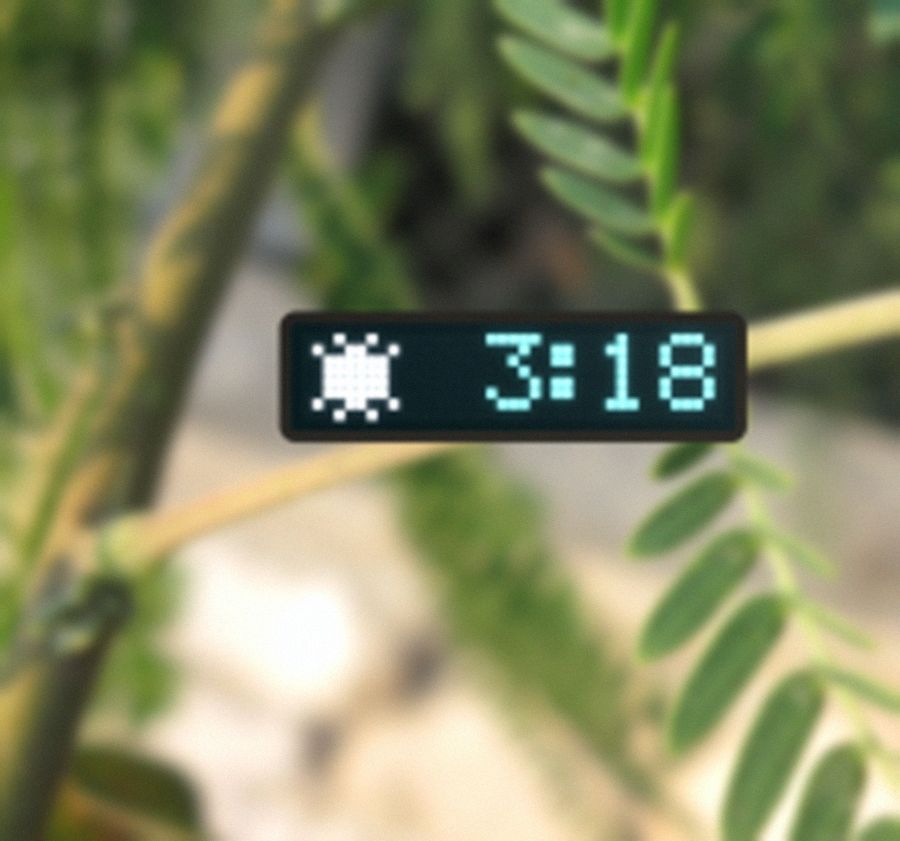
3:18
